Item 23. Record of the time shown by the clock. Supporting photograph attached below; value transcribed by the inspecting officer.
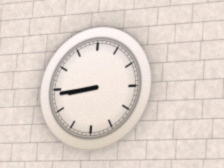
8:44
